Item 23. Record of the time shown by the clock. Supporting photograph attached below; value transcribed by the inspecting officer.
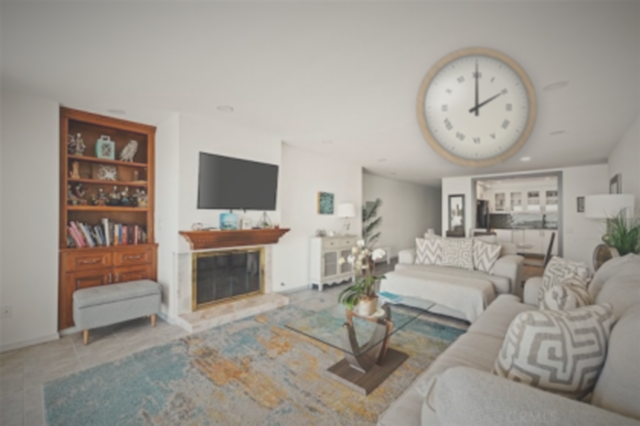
2:00
